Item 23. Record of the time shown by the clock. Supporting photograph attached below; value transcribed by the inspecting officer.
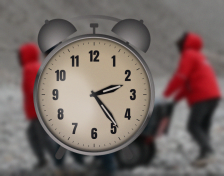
2:24
